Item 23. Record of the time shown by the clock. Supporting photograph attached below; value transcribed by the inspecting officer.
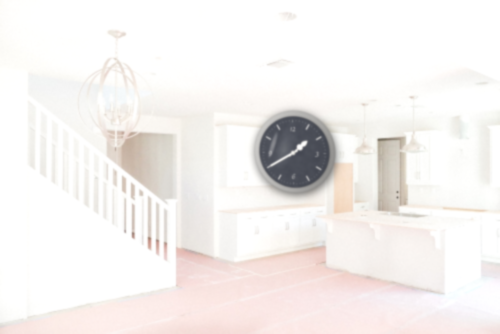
1:40
